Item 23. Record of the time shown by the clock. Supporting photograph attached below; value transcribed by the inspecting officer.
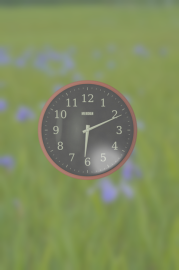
6:11
